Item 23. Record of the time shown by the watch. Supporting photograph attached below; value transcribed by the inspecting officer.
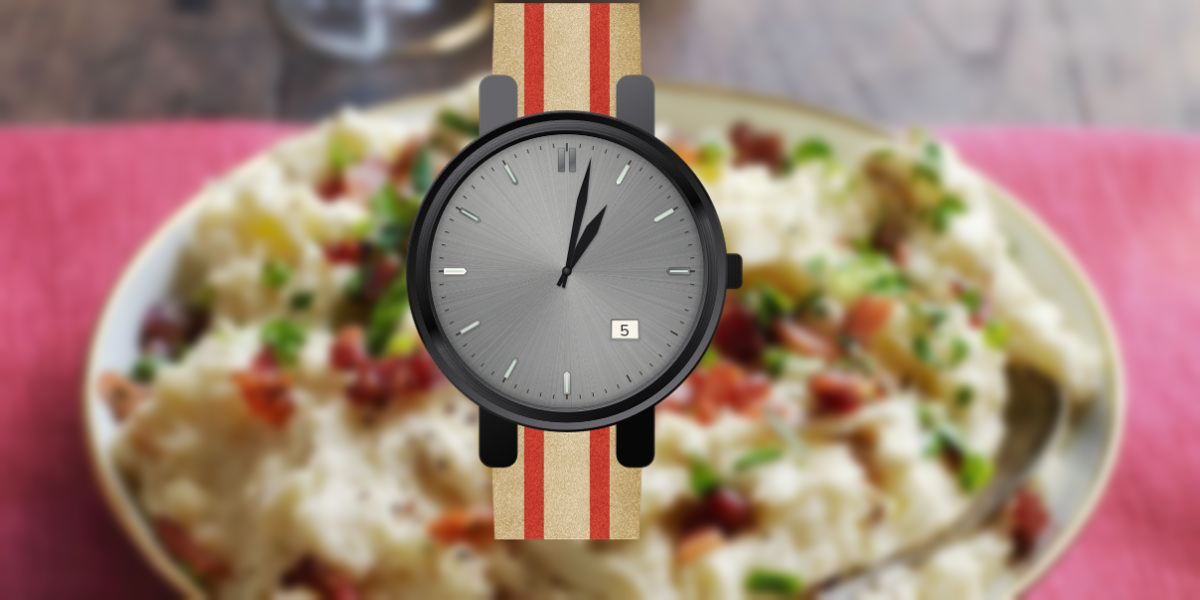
1:02
